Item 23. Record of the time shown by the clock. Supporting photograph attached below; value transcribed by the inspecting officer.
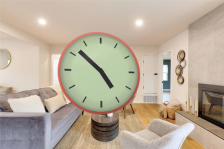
4:52
